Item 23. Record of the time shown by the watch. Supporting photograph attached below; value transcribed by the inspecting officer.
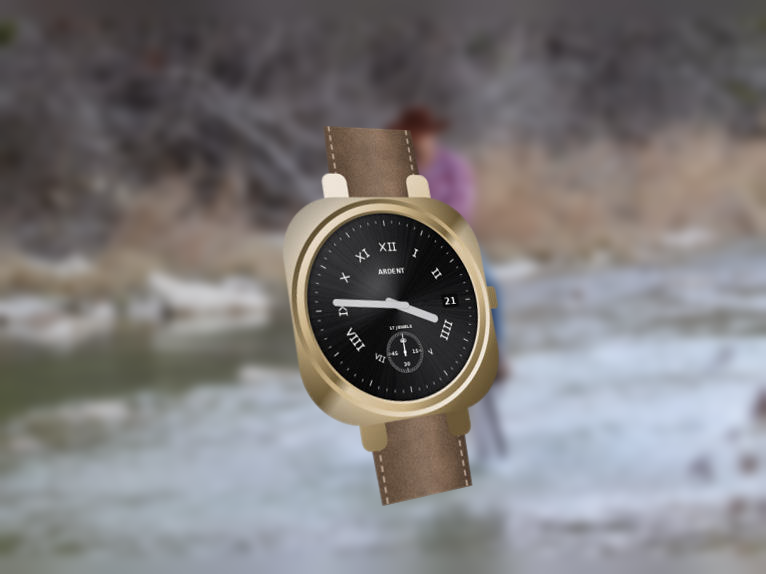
3:46
